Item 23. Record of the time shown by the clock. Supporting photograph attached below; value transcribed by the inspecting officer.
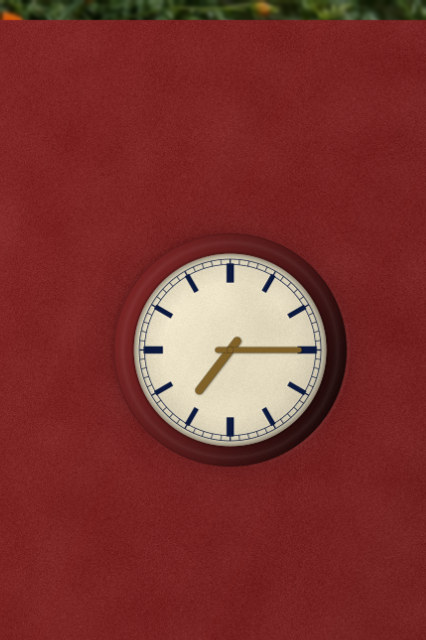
7:15
